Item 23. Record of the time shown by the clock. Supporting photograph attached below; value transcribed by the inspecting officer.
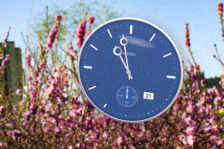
10:58
